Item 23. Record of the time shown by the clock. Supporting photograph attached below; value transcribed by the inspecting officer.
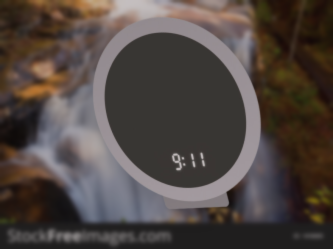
9:11
